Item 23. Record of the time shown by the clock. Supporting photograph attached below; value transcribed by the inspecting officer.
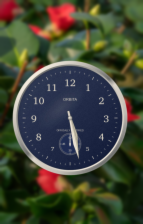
5:28
